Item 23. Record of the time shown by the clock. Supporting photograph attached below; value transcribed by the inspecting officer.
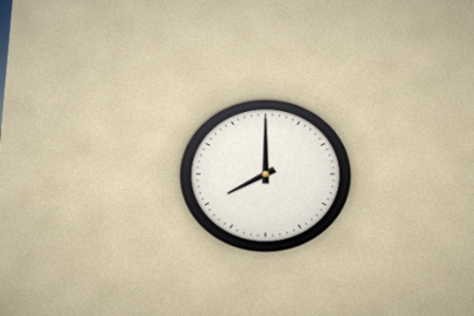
8:00
